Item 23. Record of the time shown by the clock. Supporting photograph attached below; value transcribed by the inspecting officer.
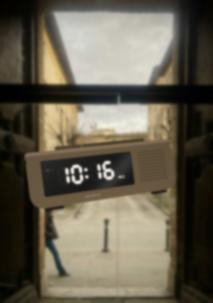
10:16
